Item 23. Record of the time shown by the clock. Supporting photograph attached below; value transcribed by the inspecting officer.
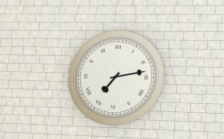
7:13
